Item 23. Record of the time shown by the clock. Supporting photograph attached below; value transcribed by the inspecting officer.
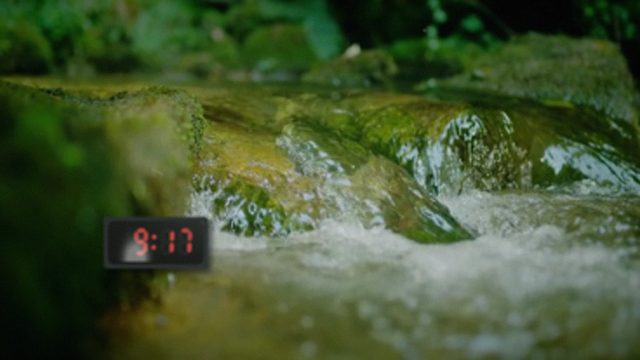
9:17
